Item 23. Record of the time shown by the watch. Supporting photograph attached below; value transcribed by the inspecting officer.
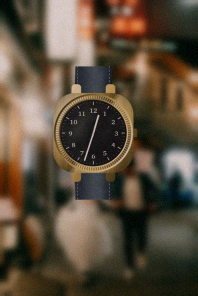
12:33
